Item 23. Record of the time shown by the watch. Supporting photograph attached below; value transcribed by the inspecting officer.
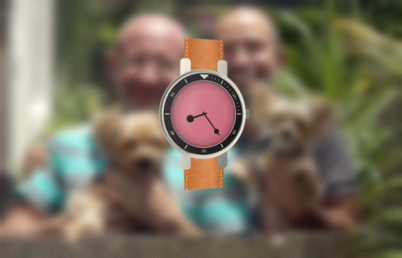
8:24
